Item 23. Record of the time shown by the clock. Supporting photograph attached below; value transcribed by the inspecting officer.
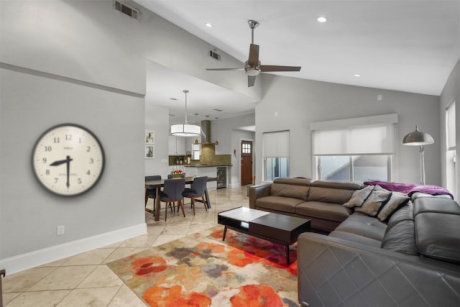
8:30
